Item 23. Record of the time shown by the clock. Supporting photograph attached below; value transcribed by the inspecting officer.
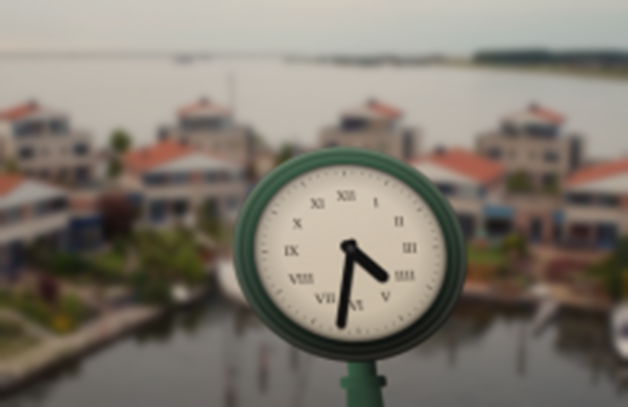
4:32
